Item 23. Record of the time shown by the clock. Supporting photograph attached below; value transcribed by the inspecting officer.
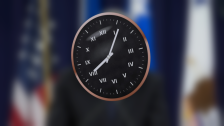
8:06
